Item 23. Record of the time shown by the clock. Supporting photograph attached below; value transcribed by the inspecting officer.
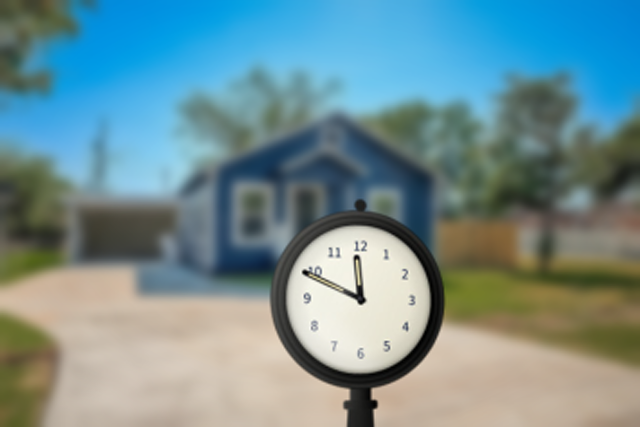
11:49
